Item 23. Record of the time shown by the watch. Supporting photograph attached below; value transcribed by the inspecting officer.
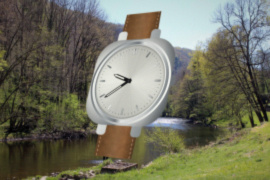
9:39
